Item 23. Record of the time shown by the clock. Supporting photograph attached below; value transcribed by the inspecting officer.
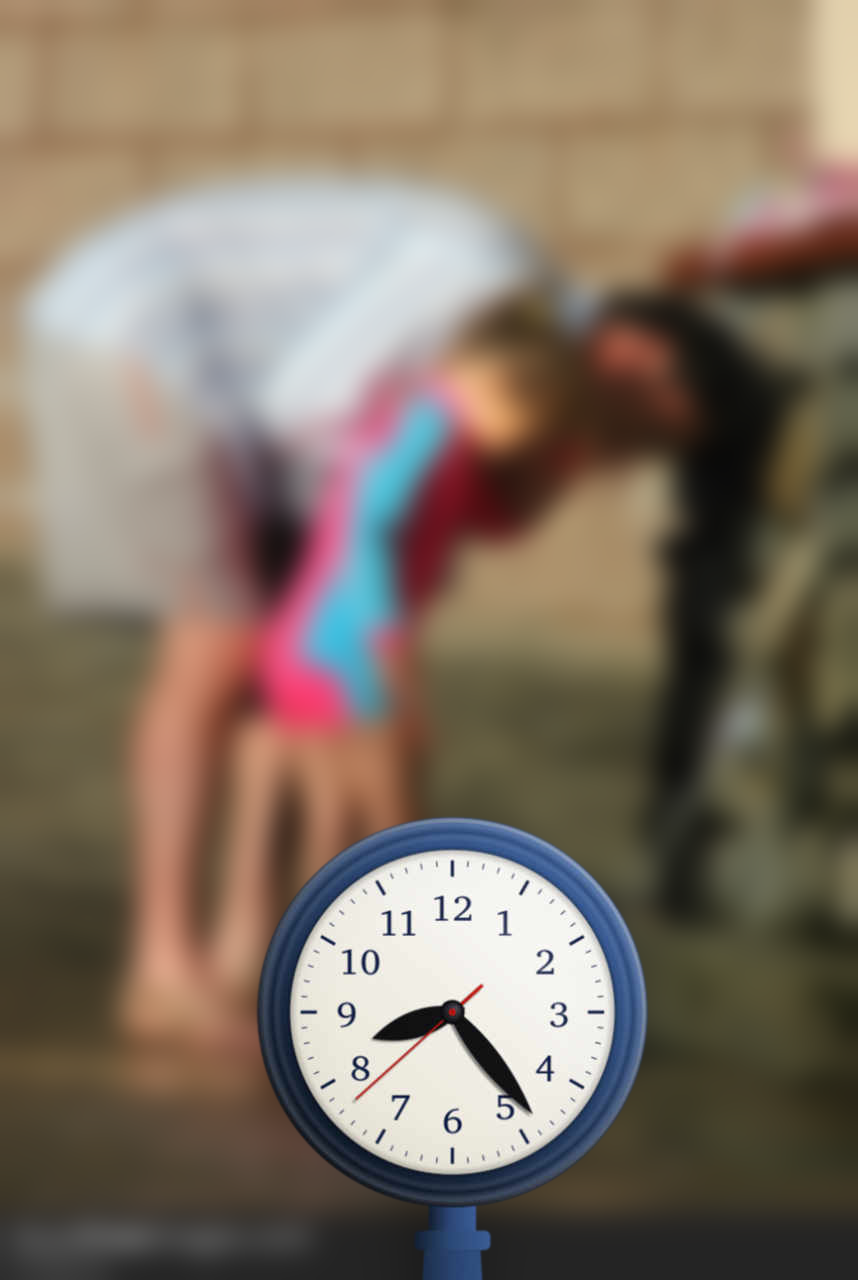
8:23:38
